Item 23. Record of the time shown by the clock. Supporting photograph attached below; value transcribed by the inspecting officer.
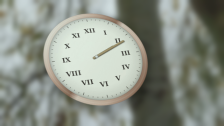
2:11
